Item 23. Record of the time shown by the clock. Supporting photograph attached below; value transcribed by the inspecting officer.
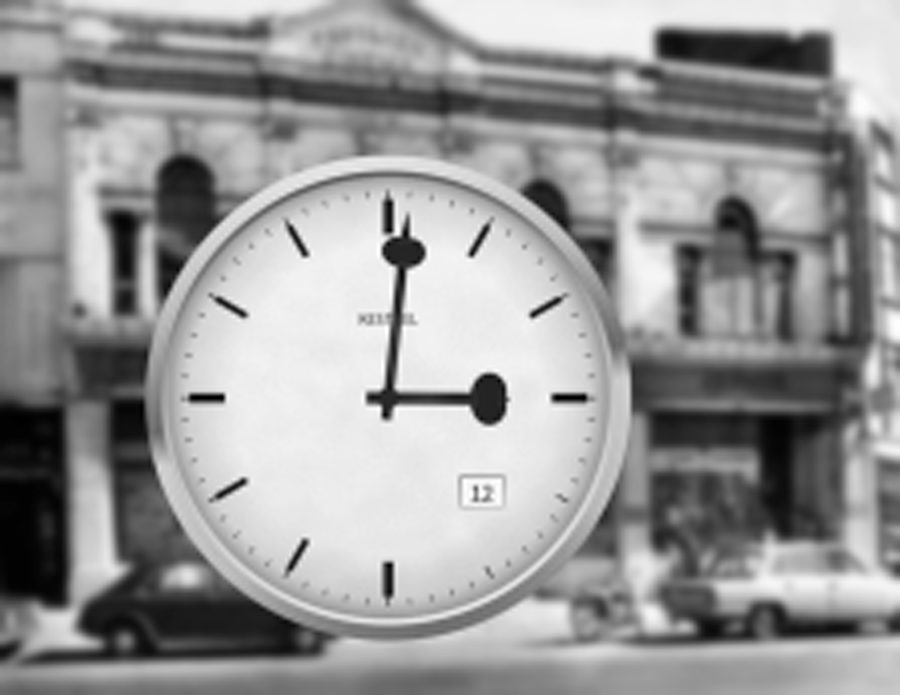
3:01
